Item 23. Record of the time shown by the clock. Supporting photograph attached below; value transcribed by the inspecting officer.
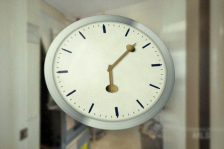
6:08
